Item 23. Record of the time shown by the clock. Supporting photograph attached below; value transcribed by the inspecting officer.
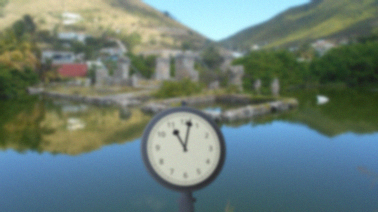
11:02
